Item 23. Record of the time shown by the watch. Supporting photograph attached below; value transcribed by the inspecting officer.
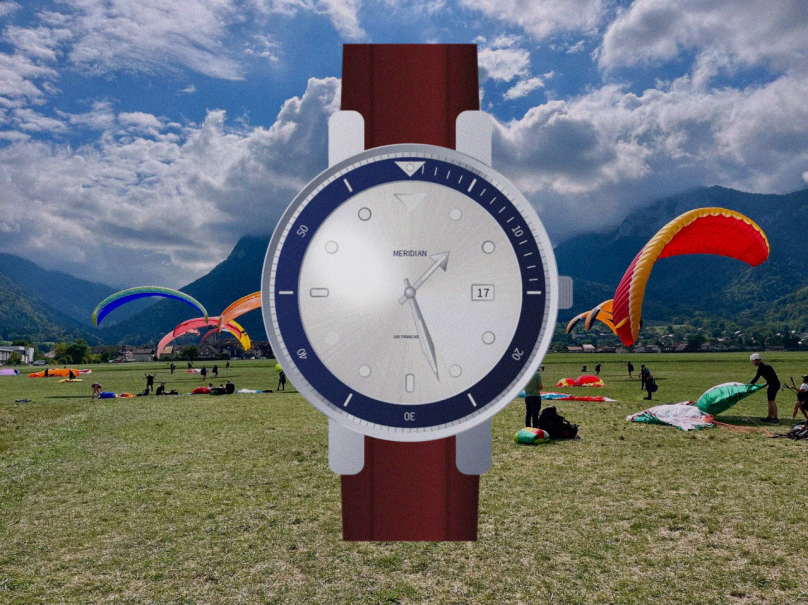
1:27
